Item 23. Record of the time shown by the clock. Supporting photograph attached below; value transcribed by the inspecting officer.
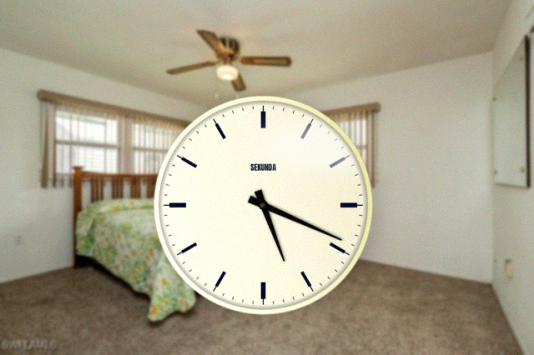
5:19
